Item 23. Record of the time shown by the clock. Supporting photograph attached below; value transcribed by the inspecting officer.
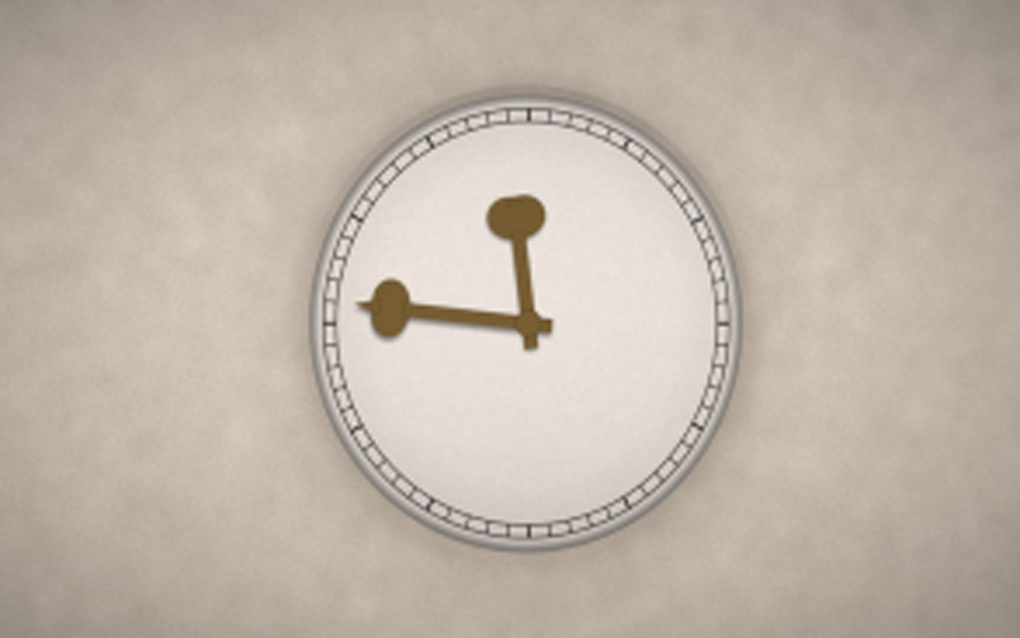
11:46
